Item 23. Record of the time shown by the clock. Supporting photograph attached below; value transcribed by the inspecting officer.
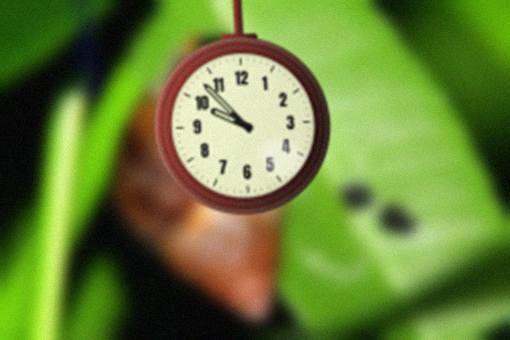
9:53
